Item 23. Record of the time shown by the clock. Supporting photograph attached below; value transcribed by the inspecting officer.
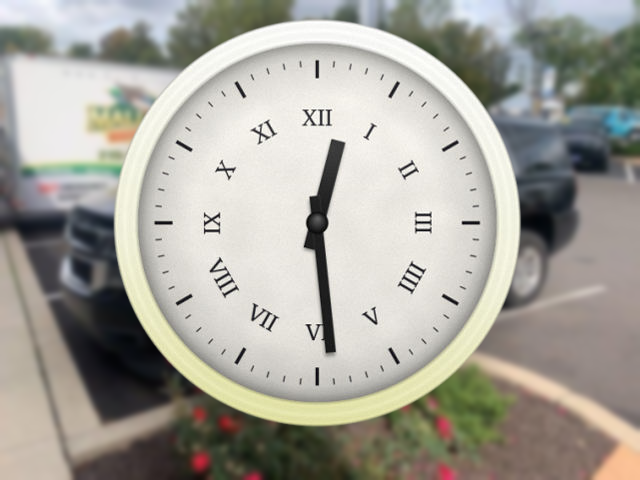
12:29
